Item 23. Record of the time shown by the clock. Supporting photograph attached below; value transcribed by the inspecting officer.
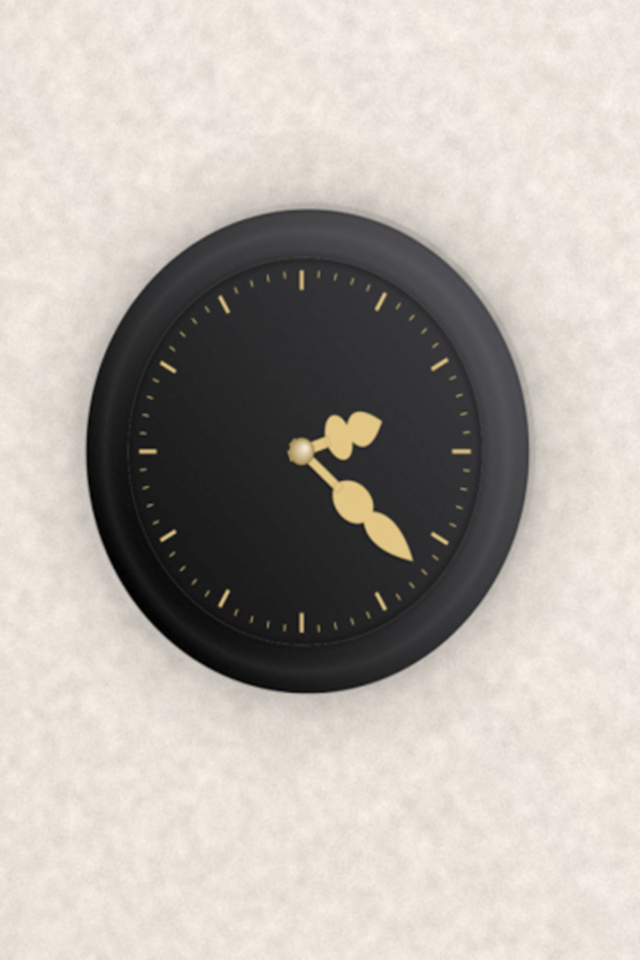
2:22
